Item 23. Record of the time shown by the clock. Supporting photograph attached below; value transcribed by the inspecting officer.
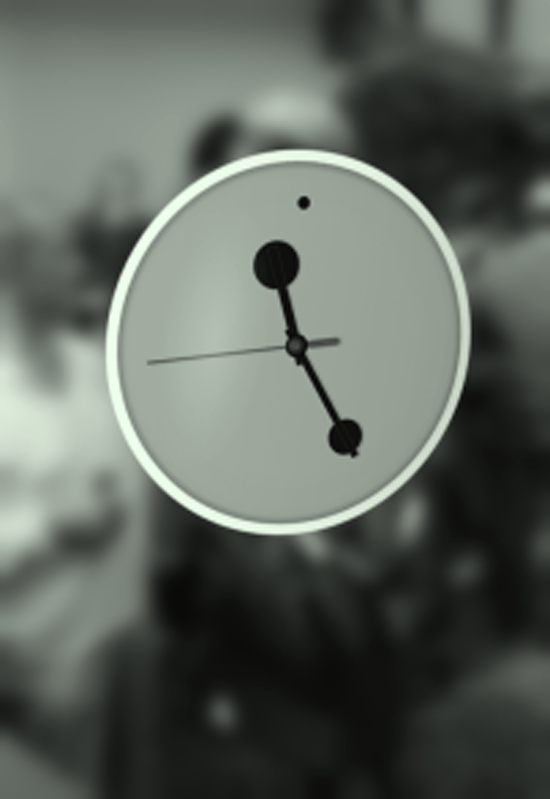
11:24:44
